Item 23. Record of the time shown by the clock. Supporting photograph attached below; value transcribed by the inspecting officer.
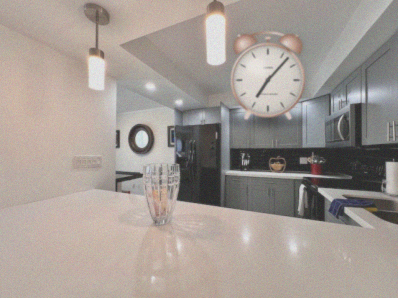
7:07
